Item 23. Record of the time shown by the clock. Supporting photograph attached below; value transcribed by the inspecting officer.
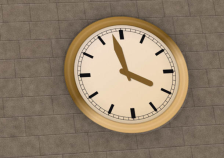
3:58
